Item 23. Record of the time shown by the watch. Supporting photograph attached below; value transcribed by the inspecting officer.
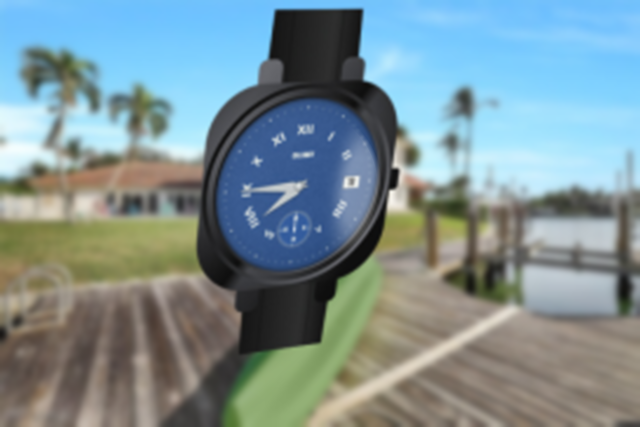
7:45
